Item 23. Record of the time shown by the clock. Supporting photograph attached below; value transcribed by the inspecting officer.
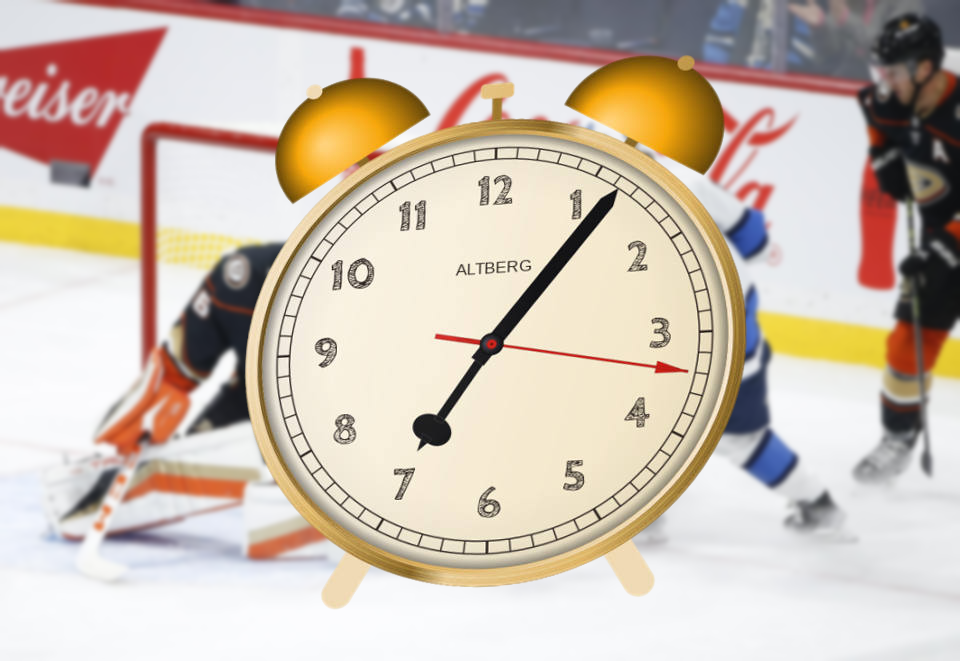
7:06:17
